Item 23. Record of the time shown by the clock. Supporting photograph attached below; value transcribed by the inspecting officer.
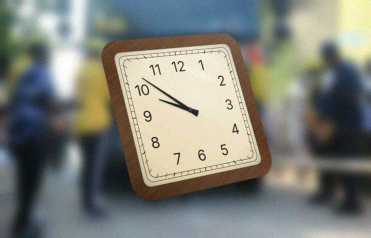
9:52
